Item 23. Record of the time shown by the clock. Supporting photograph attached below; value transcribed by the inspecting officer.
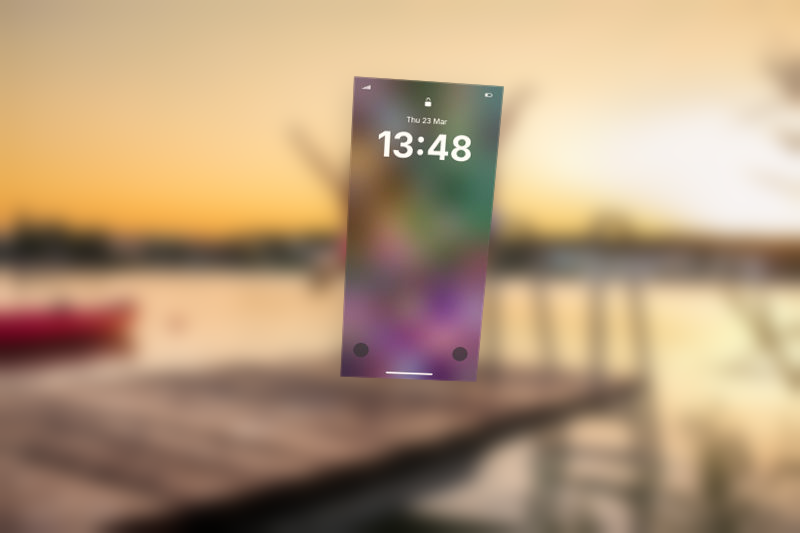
13:48
